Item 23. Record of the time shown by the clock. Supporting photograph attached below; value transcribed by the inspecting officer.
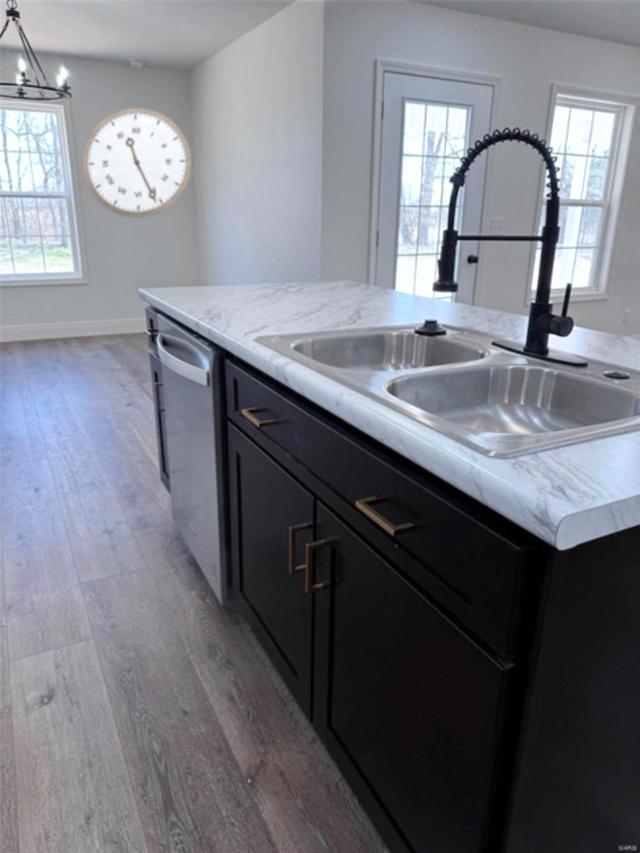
11:26
